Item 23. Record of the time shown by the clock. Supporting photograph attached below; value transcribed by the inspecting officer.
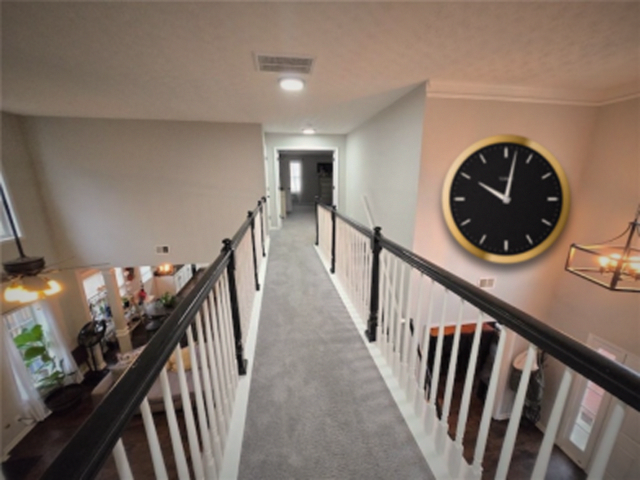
10:02
